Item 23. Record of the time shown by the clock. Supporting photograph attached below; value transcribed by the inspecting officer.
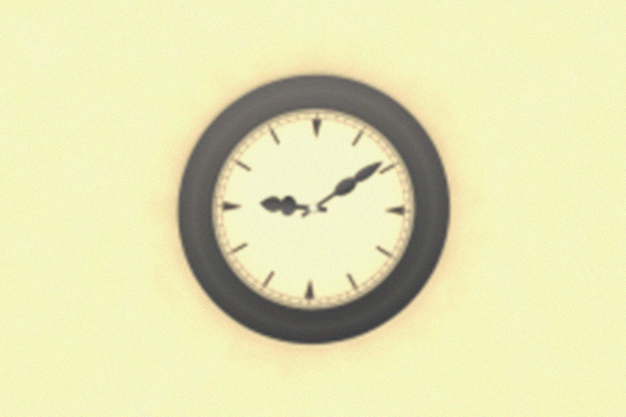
9:09
